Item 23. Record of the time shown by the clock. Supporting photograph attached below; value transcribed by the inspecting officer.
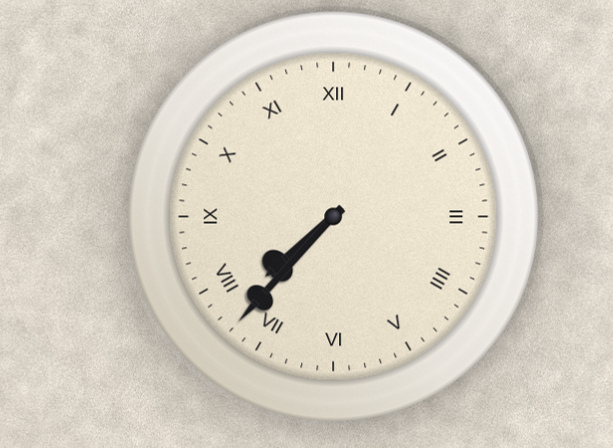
7:37
